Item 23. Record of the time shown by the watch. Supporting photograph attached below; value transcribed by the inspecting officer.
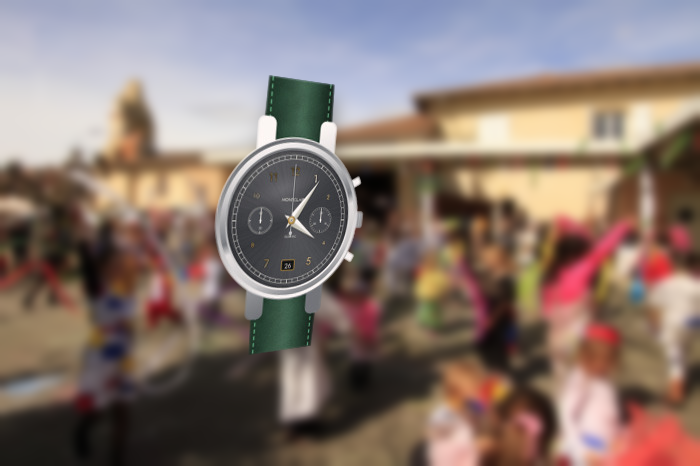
4:06
